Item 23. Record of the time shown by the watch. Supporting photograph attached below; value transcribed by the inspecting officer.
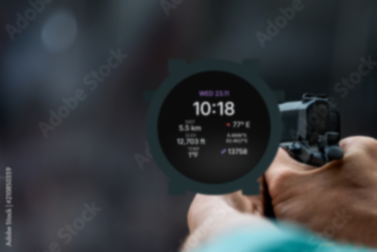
10:18
